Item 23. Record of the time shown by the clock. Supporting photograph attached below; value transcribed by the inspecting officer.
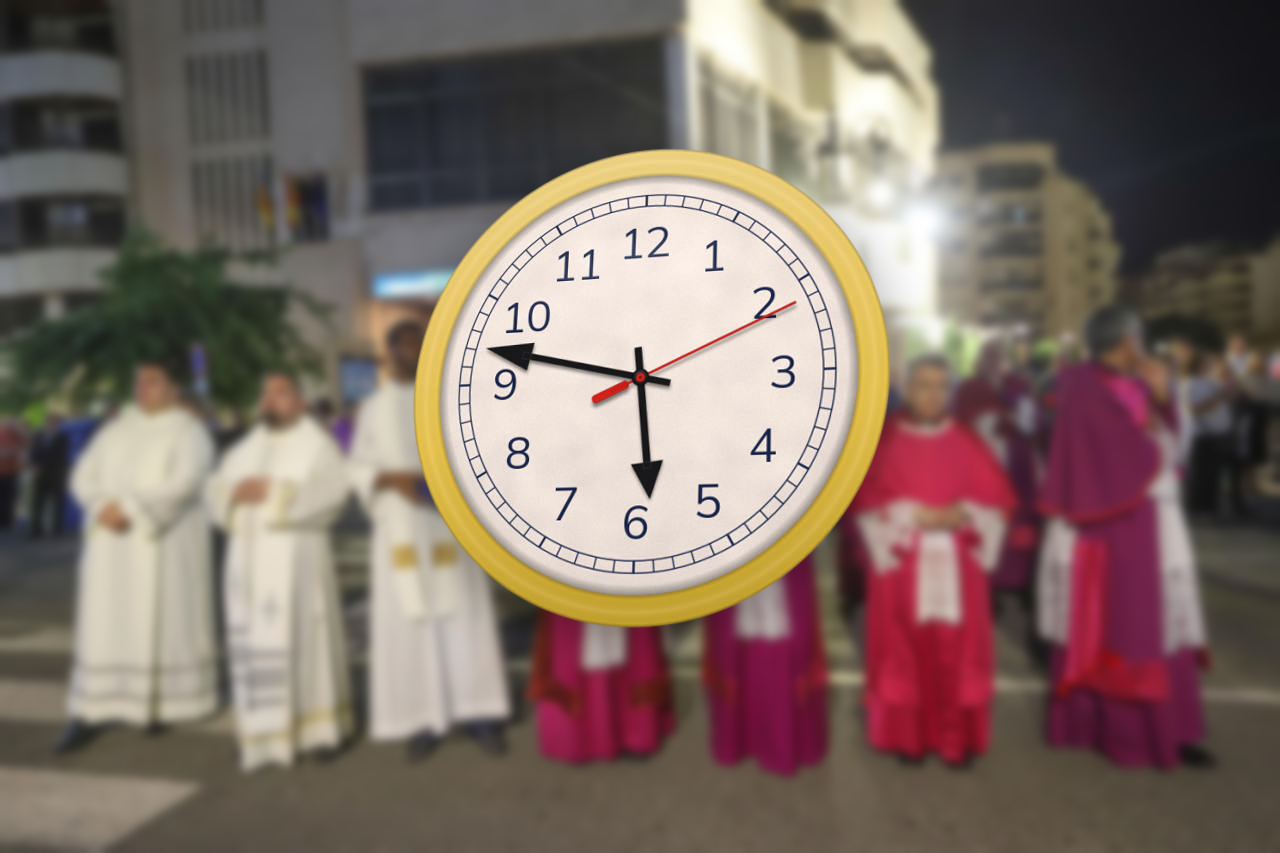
5:47:11
